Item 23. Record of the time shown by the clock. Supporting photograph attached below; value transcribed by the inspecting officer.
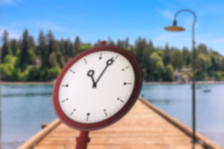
11:04
